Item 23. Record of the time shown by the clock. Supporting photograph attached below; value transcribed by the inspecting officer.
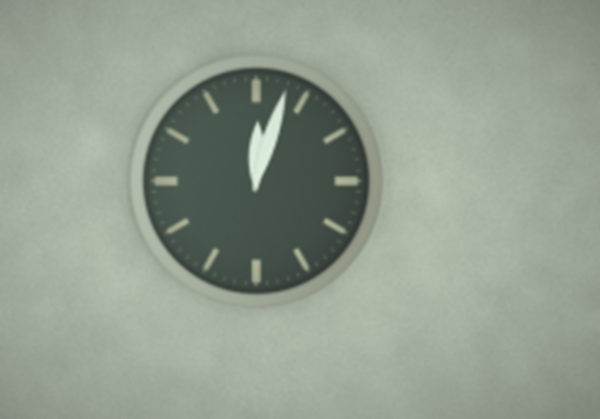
12:03
